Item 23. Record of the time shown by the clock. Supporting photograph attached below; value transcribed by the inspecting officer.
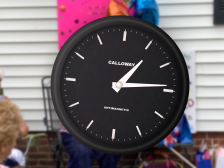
1:14
